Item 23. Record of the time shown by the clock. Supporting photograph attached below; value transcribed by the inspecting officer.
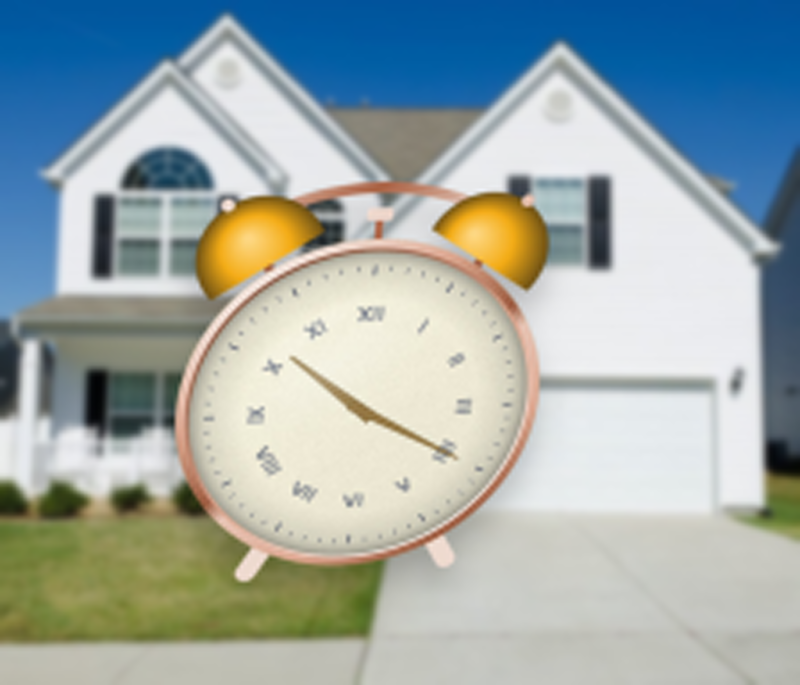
10:20
